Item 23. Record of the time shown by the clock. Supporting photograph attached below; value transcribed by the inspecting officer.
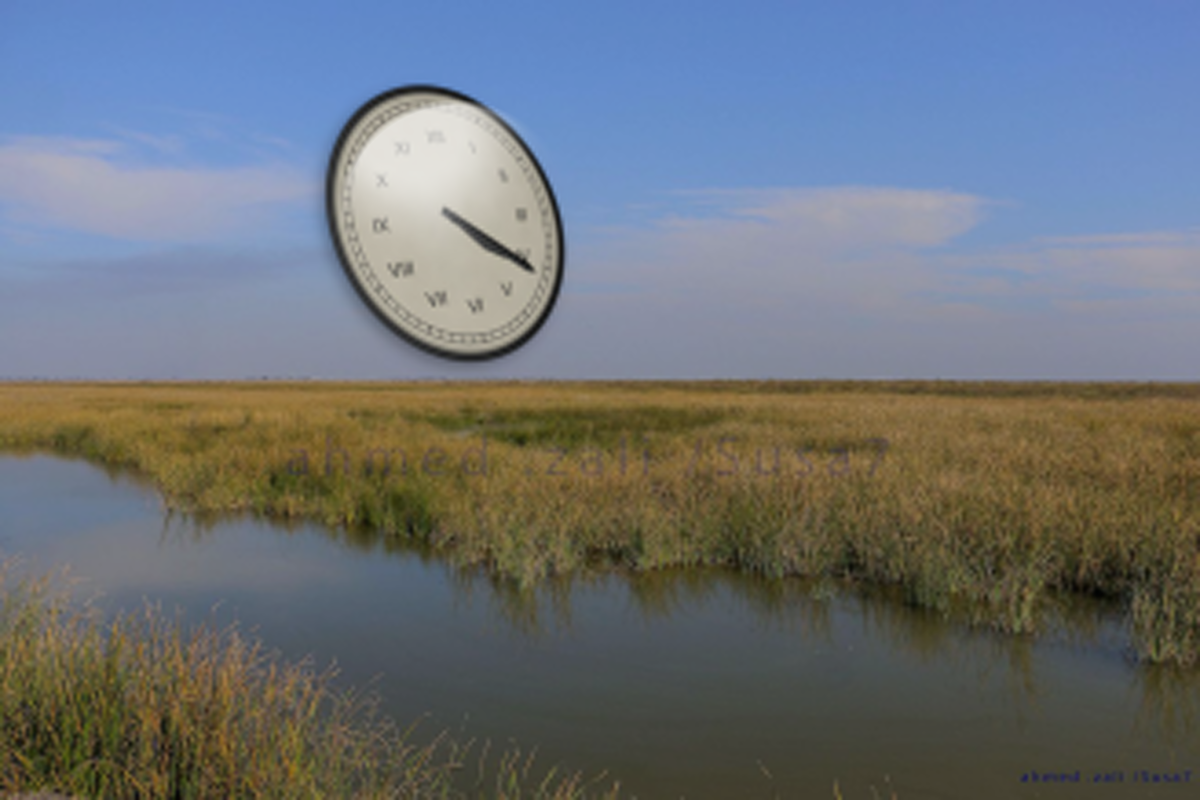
4:21
